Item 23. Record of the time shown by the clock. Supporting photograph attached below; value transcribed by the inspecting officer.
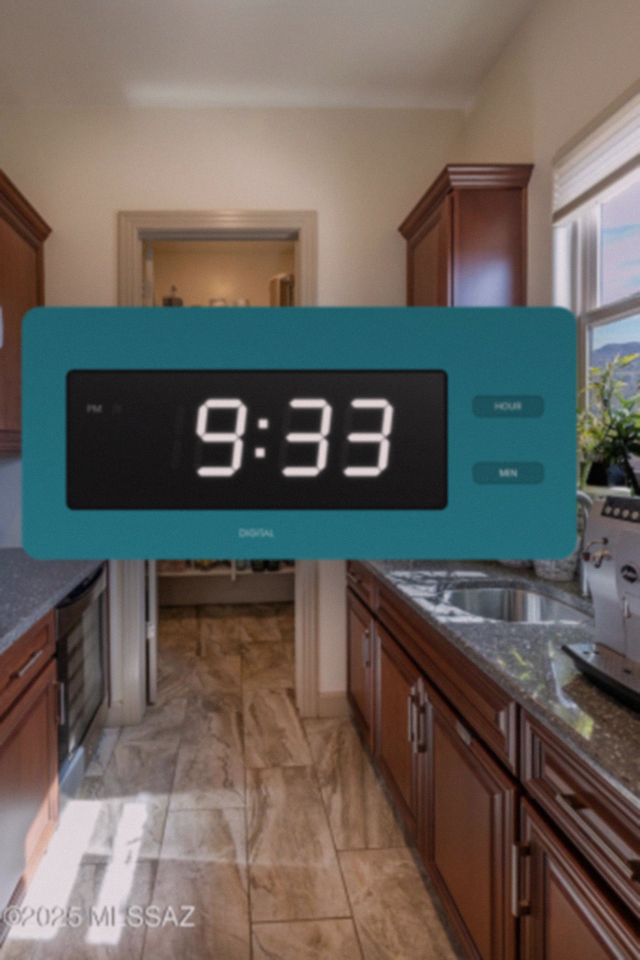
9:33
